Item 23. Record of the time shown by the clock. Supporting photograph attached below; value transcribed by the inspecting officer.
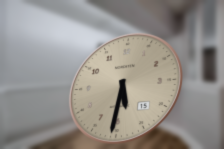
5:31
